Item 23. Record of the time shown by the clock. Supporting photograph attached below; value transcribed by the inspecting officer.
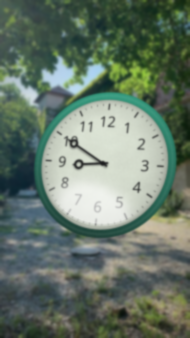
8:50
